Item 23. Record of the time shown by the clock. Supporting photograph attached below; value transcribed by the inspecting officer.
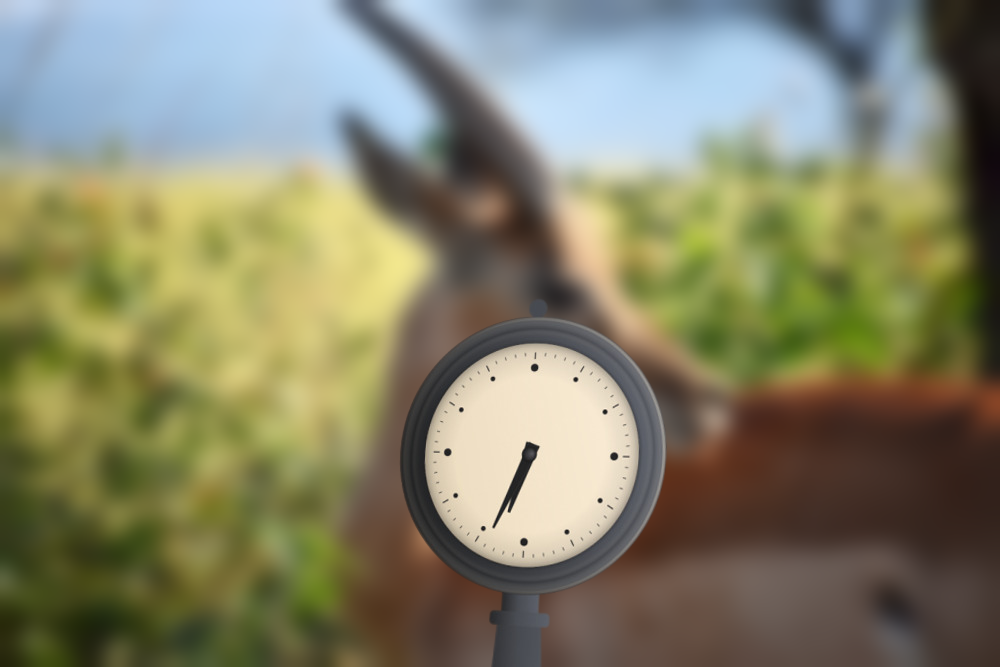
6:34
